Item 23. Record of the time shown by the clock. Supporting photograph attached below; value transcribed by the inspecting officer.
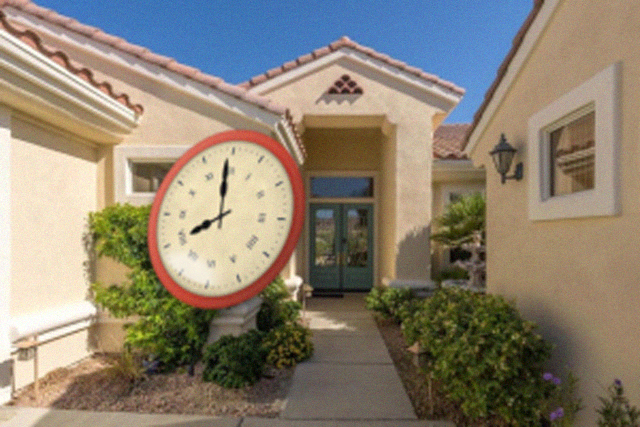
7:59
